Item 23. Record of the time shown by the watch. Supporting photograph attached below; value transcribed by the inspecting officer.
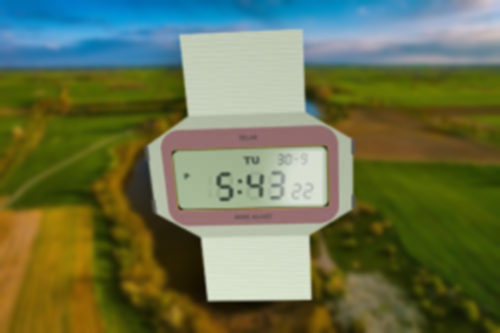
5:43:22
